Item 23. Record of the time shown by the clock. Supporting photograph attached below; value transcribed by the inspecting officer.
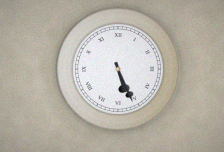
5:26
